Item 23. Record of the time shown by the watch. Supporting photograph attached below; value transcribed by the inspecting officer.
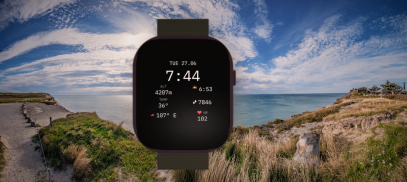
7:44
